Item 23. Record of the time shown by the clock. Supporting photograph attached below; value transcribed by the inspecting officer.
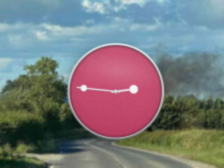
2:46
